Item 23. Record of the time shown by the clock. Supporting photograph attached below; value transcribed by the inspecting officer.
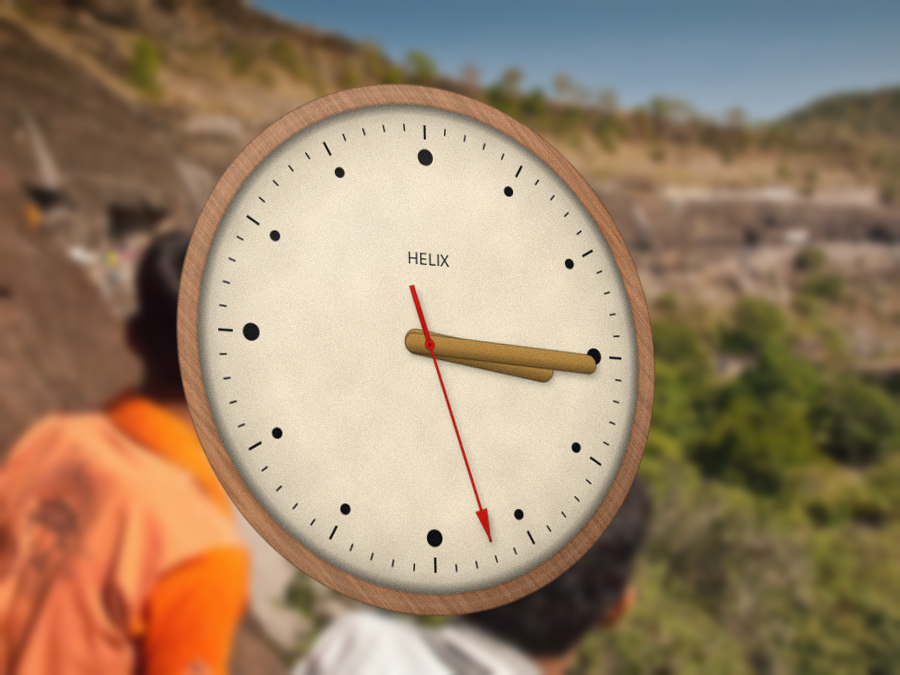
3:15:27
